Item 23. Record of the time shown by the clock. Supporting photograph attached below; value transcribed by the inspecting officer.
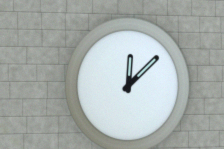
12:08
